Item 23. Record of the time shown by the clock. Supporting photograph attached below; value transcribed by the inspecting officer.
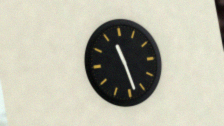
11:28
